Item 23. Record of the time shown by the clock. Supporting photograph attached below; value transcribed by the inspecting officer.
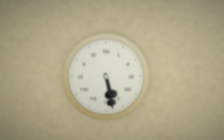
5:28
